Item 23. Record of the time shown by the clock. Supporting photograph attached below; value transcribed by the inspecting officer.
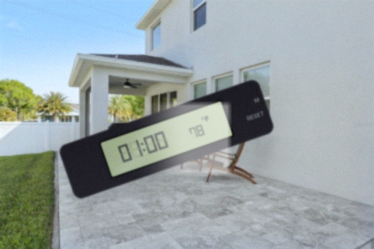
1:00
